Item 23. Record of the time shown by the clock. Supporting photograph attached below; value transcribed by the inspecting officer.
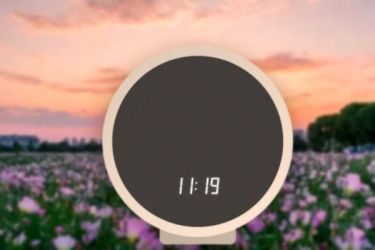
11:19
